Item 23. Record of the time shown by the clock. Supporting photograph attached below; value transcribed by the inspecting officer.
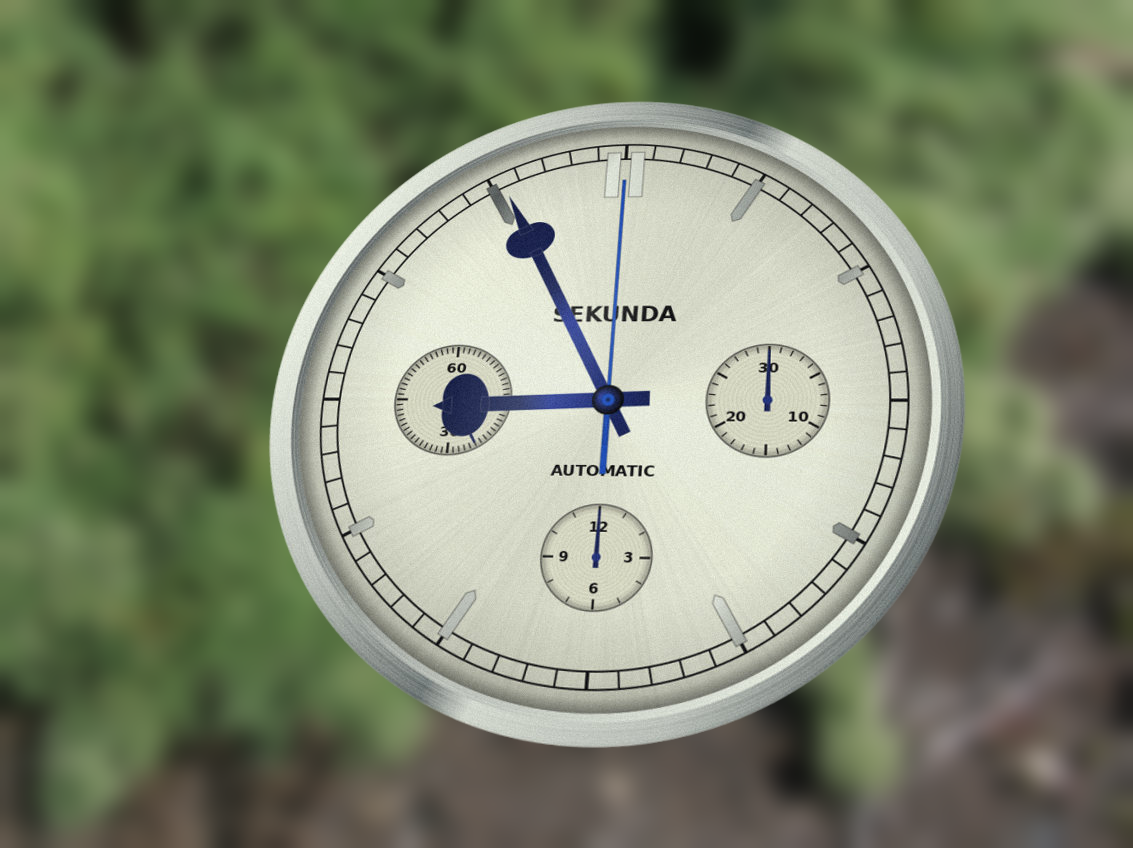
8:55:25
